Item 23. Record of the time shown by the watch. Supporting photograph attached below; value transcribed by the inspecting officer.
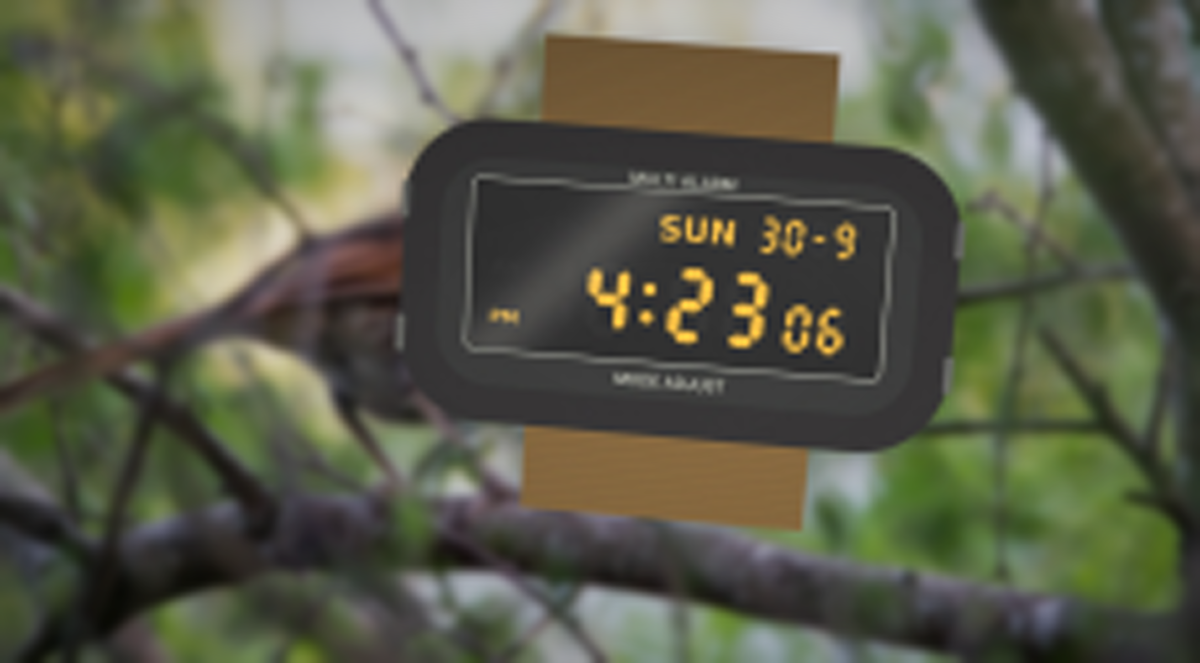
4:23:06
